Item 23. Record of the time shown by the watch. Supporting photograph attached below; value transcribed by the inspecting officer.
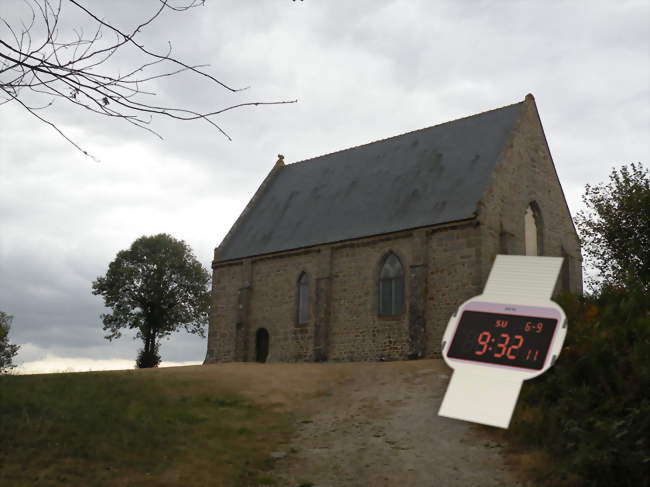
9:32:11
